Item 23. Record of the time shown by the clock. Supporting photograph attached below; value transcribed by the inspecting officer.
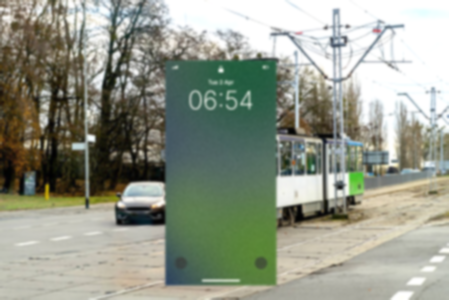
6:54
